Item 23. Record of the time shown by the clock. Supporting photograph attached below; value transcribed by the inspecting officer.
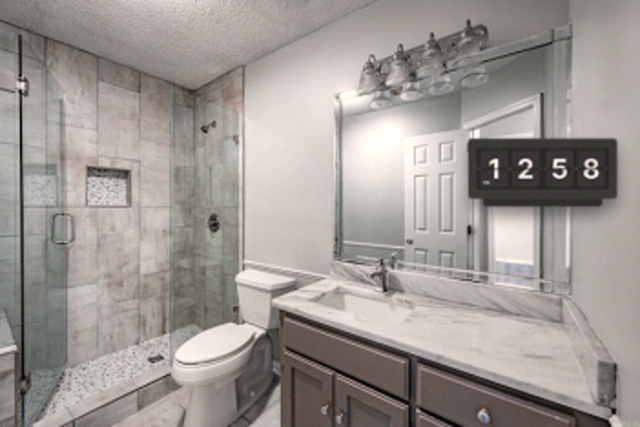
12:58
